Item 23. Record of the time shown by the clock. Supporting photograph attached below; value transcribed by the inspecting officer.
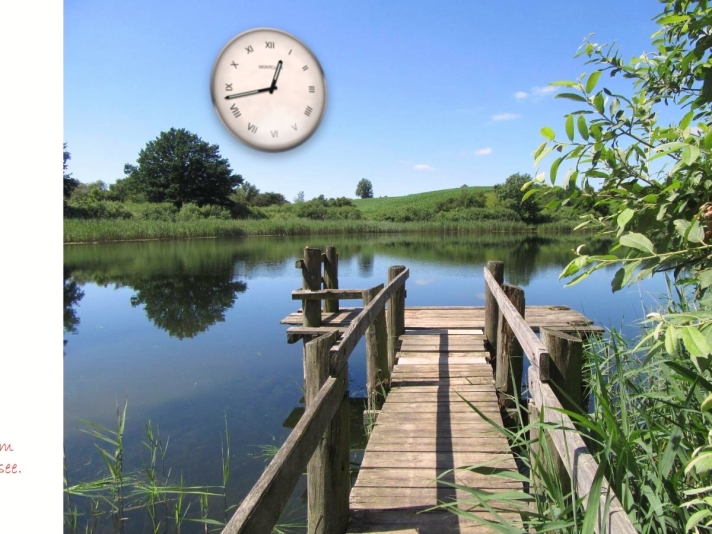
12:43
